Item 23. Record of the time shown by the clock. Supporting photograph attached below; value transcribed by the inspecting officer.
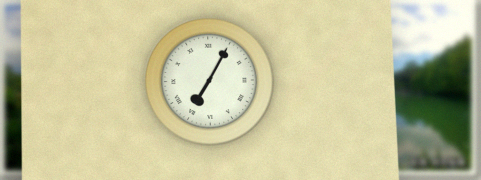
7:05
